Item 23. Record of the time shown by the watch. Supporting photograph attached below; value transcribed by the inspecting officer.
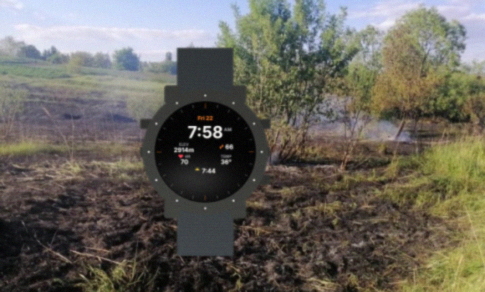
7:58
